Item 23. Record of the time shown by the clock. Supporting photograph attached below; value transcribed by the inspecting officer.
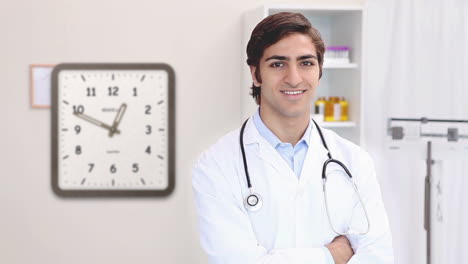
12:49
